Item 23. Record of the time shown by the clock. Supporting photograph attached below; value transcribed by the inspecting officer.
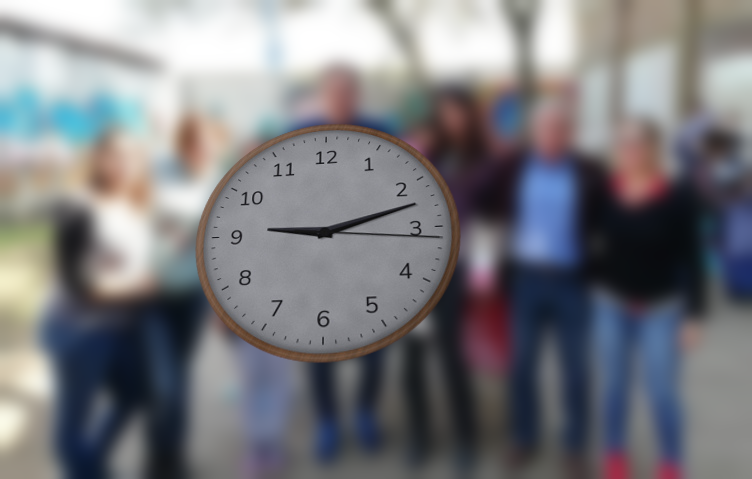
9:12:16
